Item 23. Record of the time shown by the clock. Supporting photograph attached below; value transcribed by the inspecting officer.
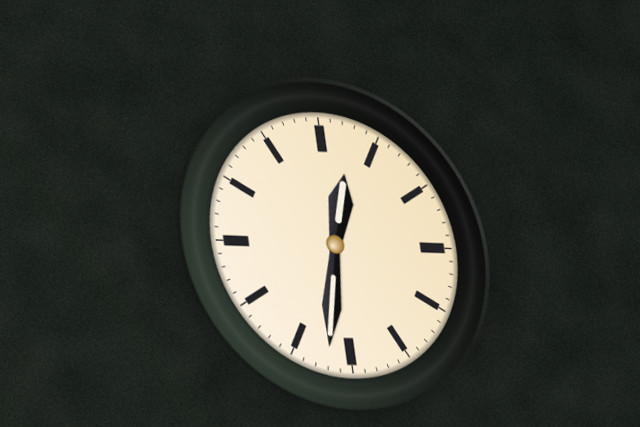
12:32
